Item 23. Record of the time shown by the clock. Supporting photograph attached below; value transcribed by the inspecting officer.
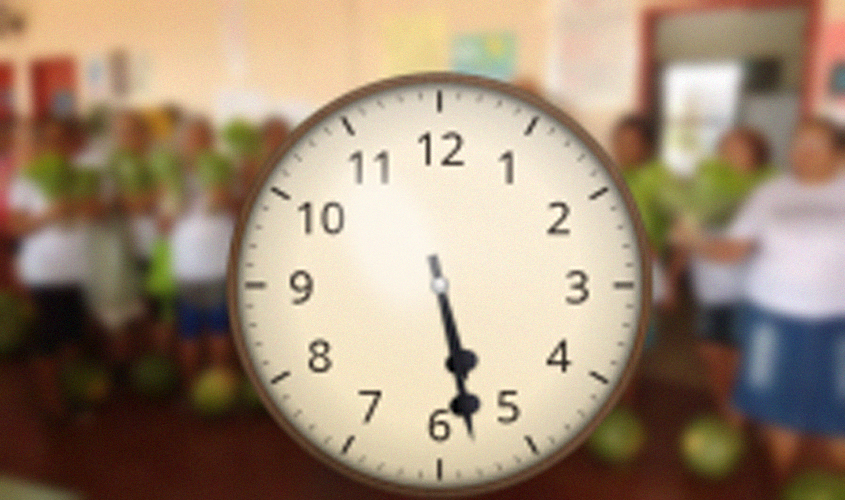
5:28
